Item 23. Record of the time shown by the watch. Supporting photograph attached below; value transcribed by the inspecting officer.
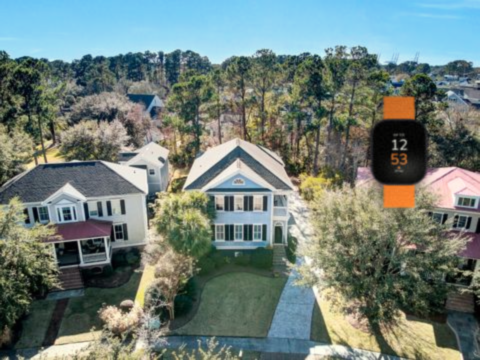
12:53
